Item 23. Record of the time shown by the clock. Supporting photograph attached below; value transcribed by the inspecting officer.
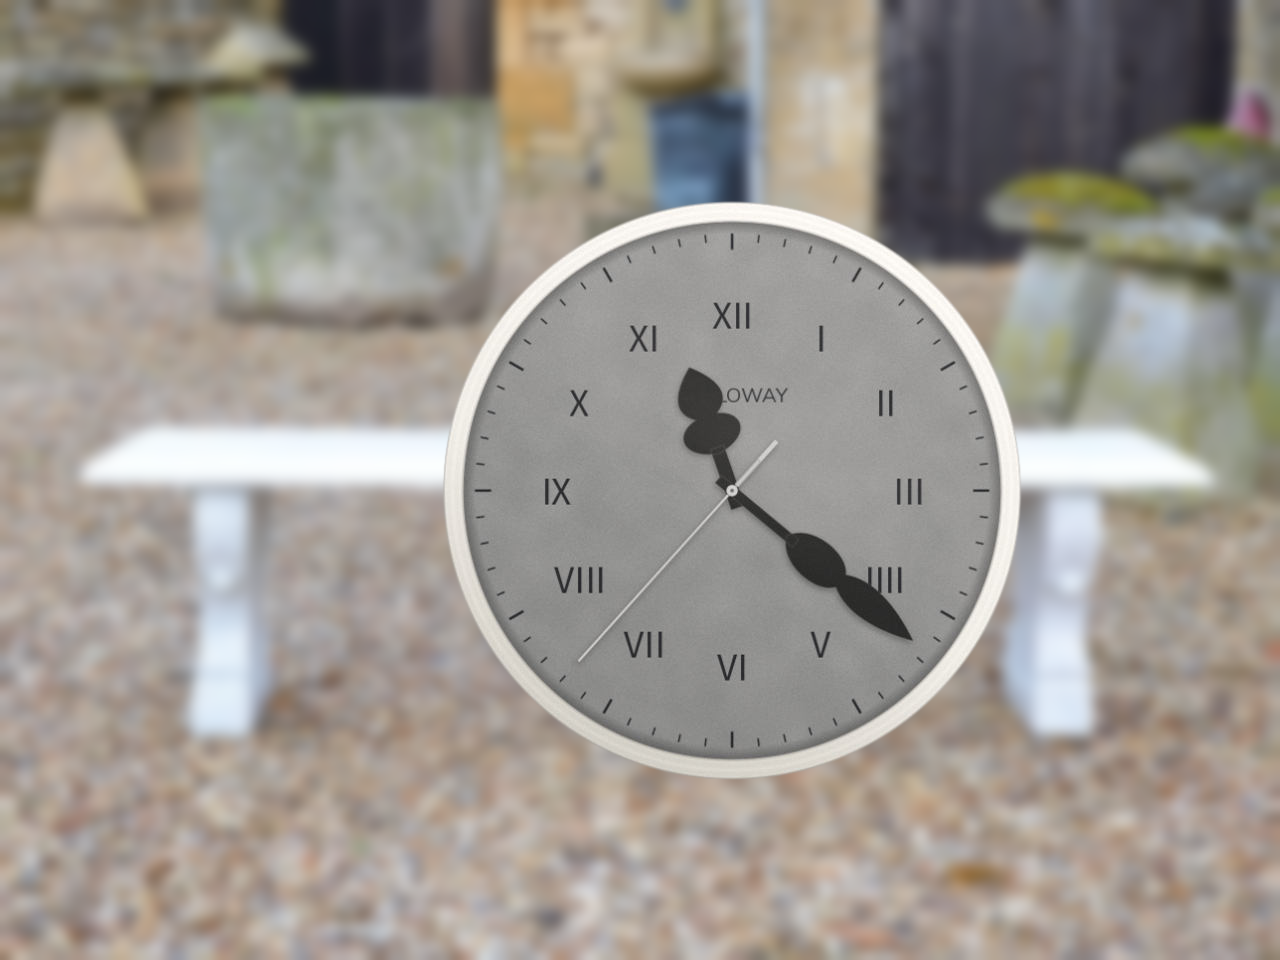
11:21:37
